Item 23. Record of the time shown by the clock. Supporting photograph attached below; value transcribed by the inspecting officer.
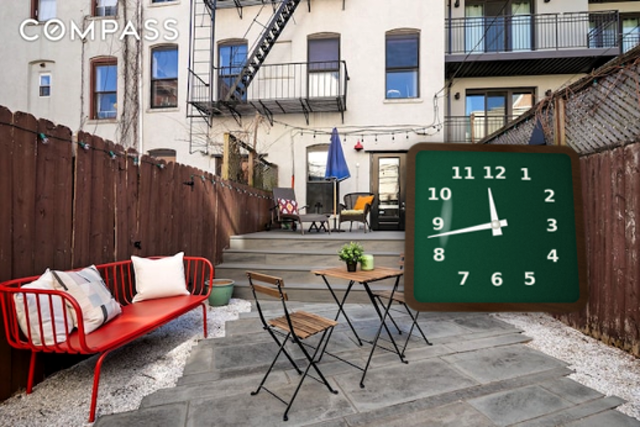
11:43
